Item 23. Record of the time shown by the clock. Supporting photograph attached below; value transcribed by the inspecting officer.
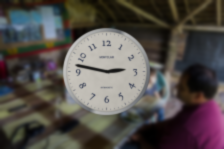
2:47
